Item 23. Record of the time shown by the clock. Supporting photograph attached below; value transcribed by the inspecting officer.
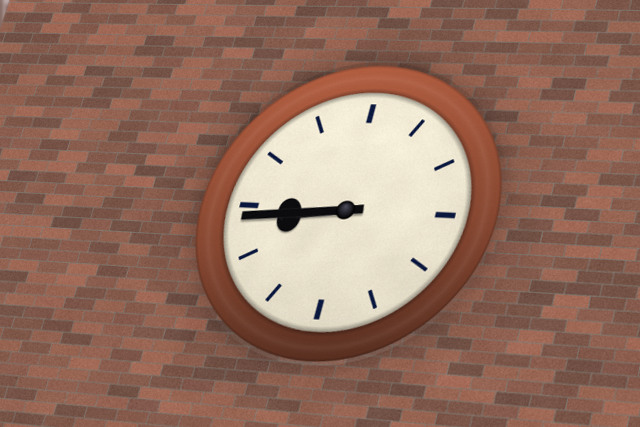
8:44
